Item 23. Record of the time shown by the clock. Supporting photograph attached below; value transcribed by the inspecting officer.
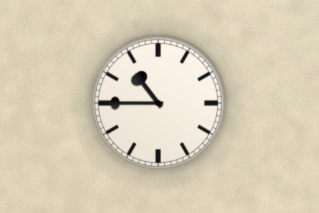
10:45
